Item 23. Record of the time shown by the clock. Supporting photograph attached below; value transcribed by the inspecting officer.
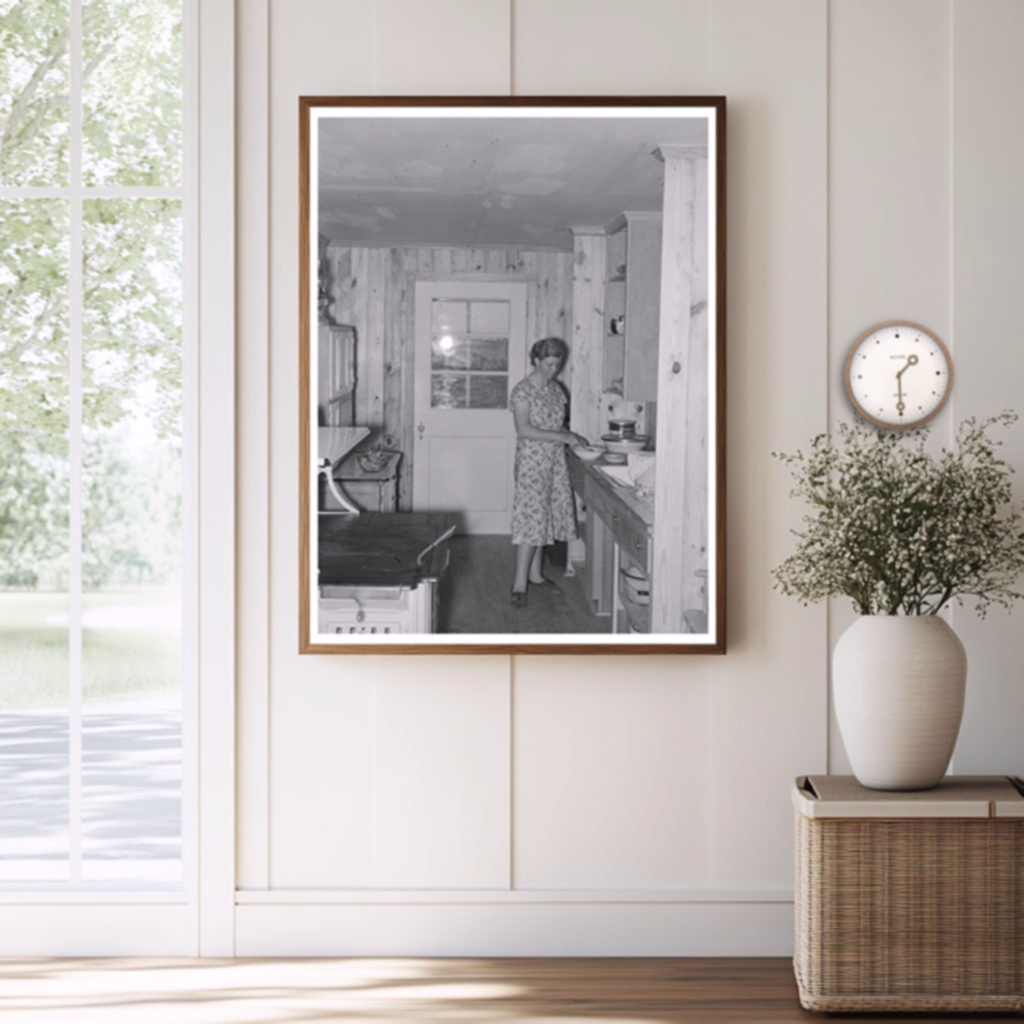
1:30
